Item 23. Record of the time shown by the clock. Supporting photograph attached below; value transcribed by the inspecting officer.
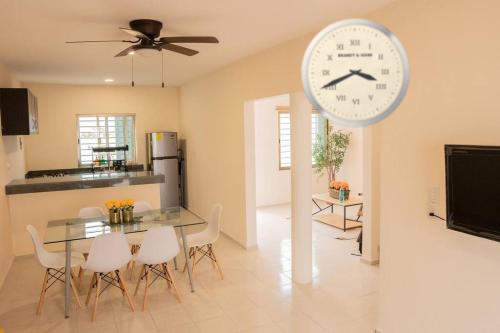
3:41
